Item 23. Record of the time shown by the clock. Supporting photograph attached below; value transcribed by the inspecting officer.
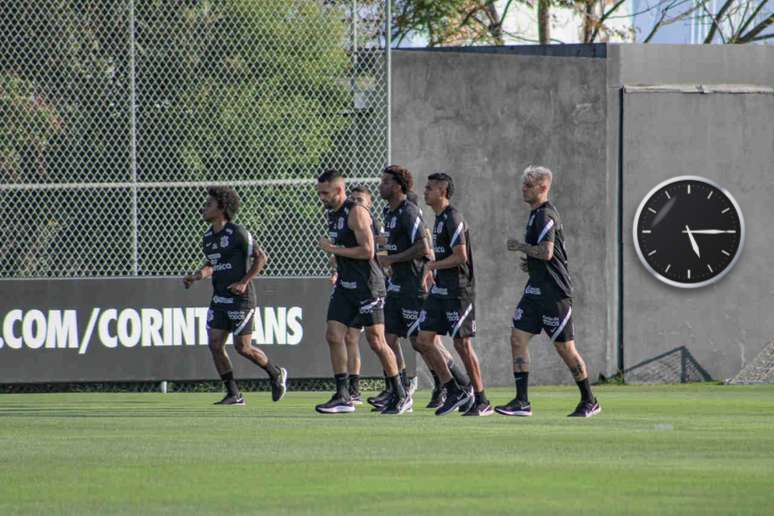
5:15
